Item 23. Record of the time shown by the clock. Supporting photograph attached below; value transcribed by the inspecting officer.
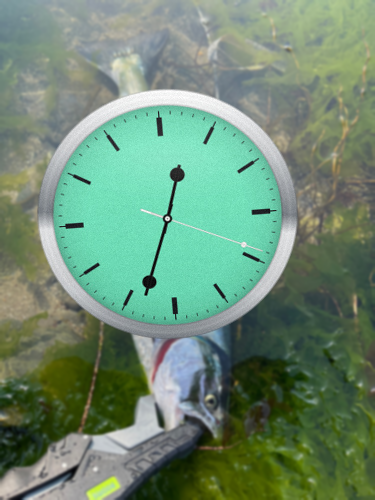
12:33:19
